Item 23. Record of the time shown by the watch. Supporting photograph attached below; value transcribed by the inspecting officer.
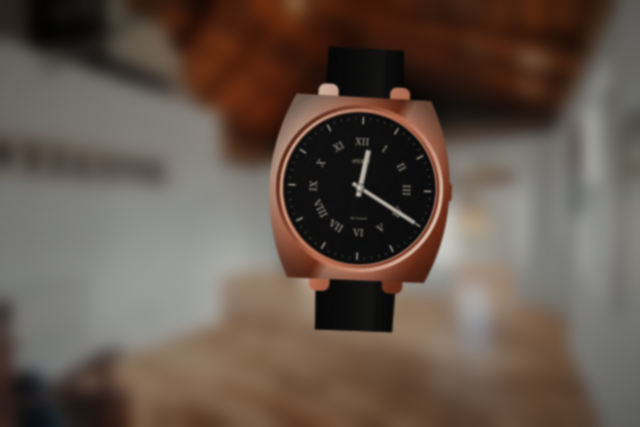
12:20
